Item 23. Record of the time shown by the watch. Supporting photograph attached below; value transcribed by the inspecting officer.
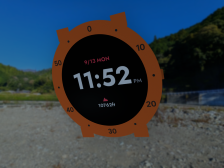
11:52
